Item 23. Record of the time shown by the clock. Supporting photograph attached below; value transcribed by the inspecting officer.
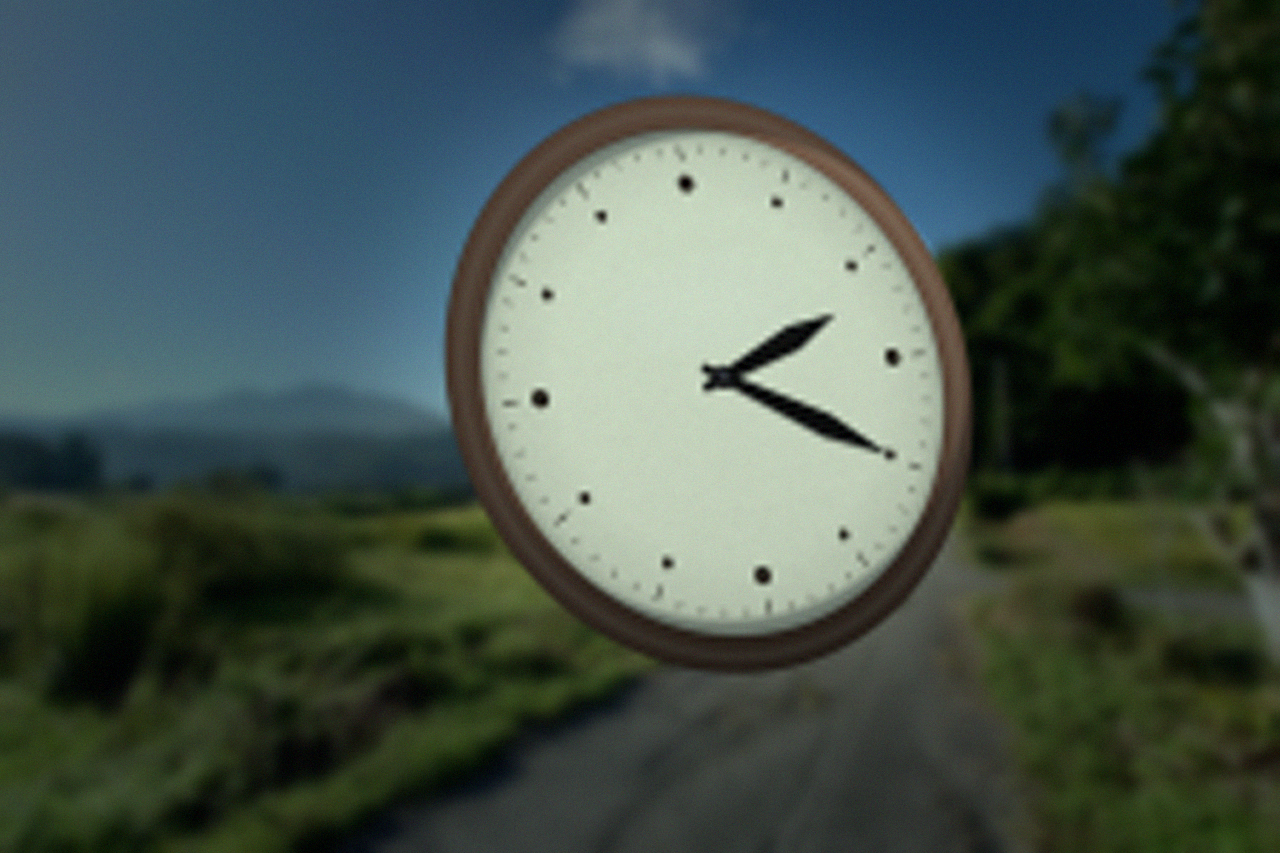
2:20
